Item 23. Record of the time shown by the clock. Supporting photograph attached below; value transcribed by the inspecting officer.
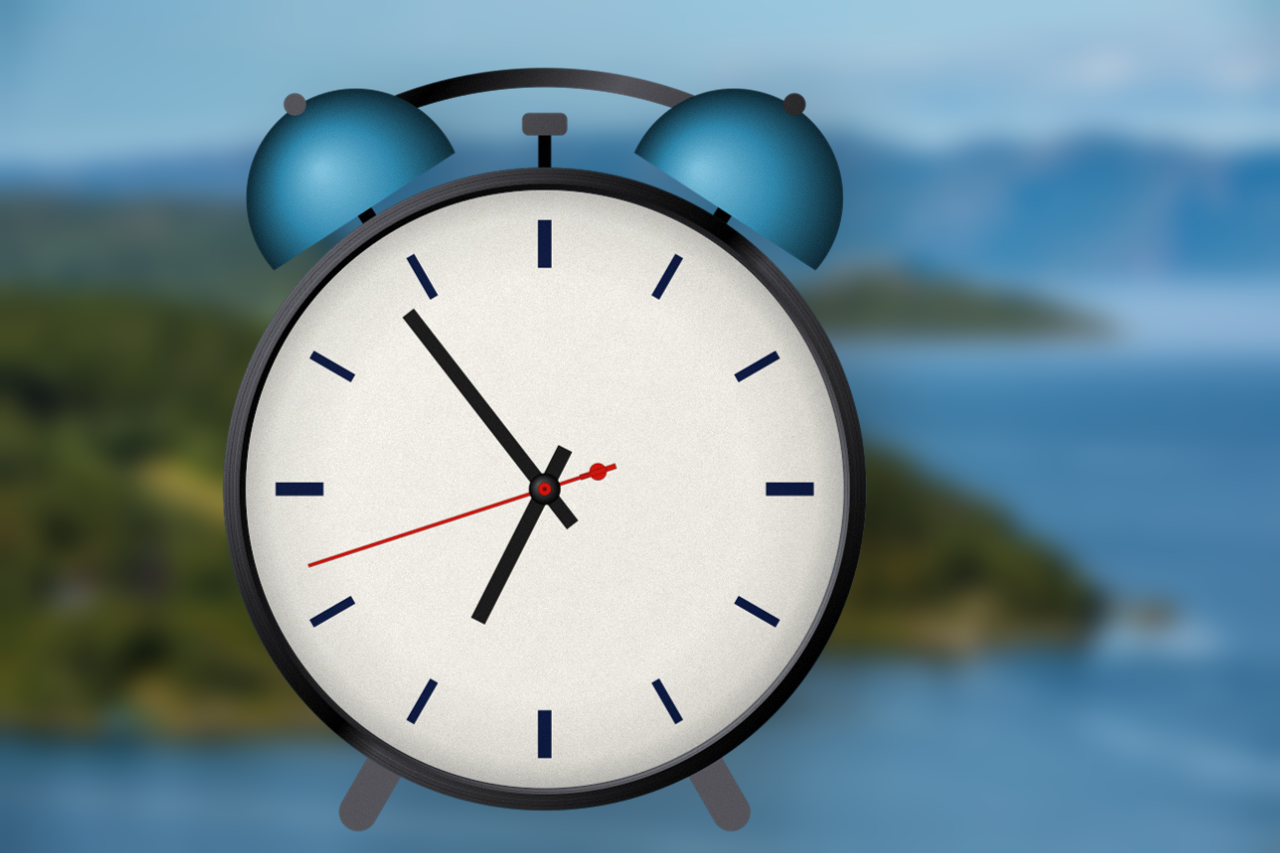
6:53:42
